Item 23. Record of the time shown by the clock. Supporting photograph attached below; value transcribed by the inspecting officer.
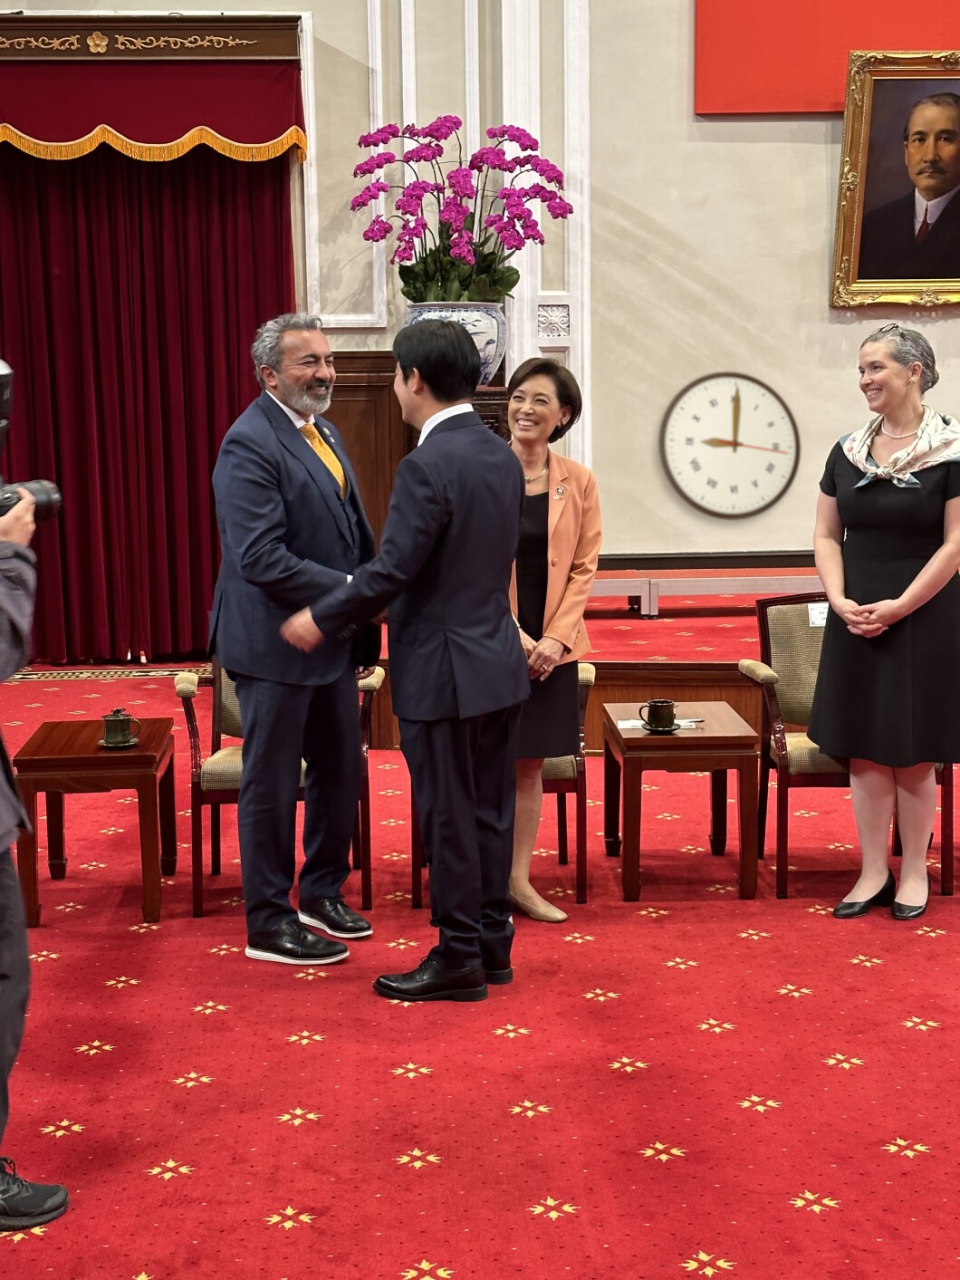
9:00:16
